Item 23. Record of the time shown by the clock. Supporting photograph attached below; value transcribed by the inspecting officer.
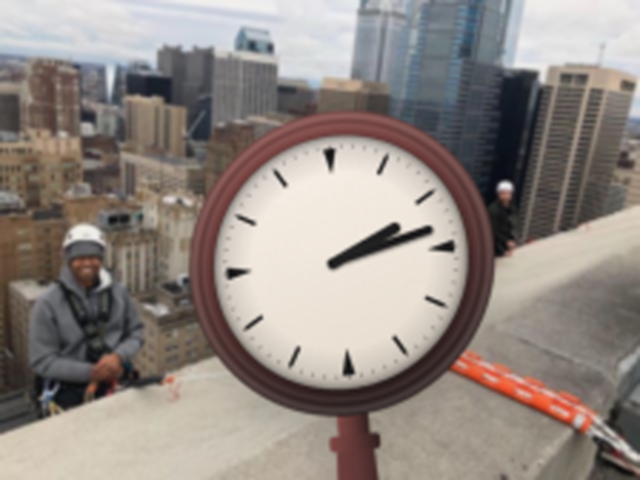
2:13
